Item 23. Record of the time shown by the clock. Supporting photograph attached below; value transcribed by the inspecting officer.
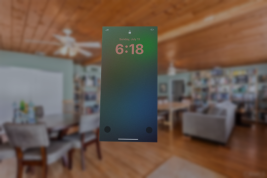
6:18
